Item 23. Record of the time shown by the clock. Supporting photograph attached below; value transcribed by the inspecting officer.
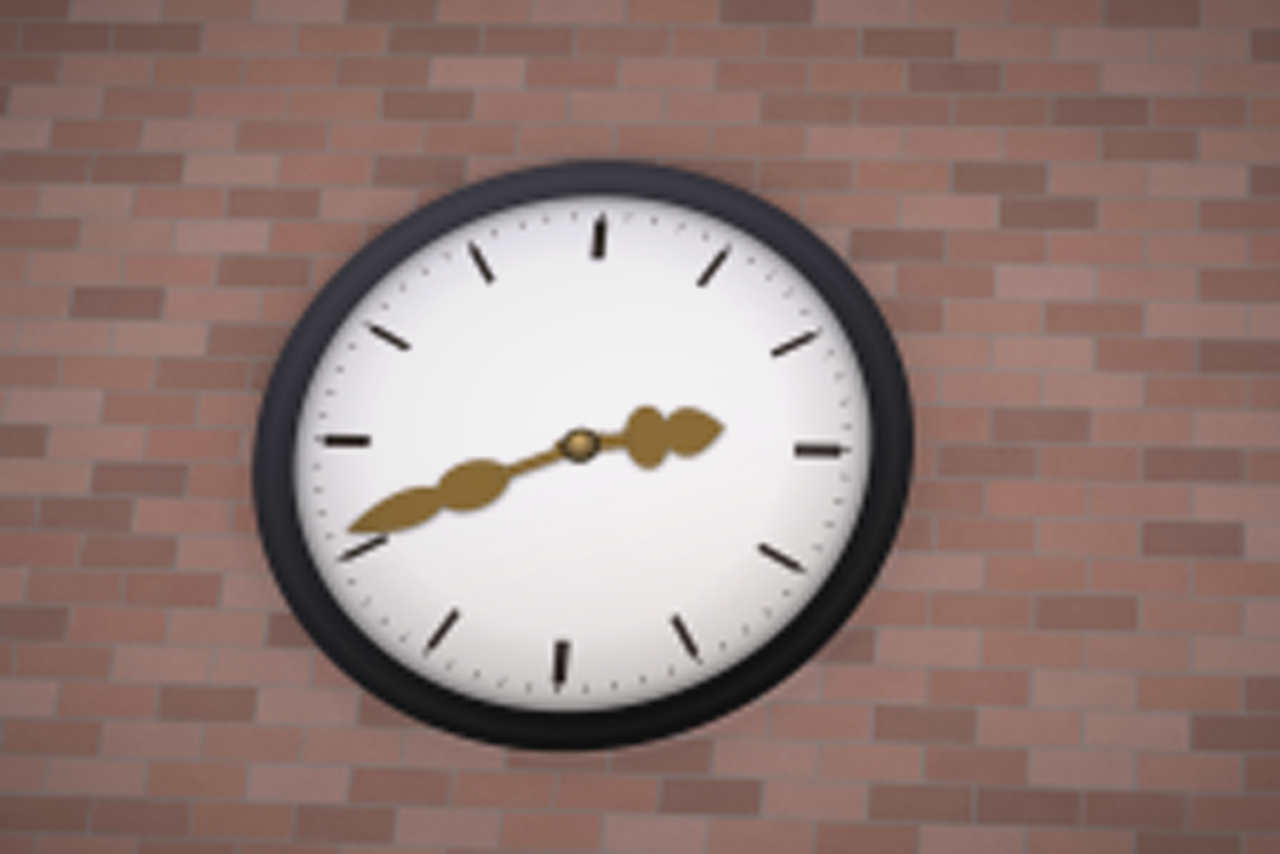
2:41
